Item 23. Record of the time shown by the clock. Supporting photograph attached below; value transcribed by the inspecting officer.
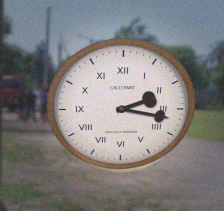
2:17
